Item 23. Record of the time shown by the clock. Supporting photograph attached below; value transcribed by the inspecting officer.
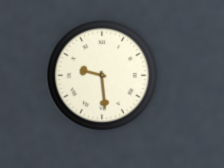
9:29
